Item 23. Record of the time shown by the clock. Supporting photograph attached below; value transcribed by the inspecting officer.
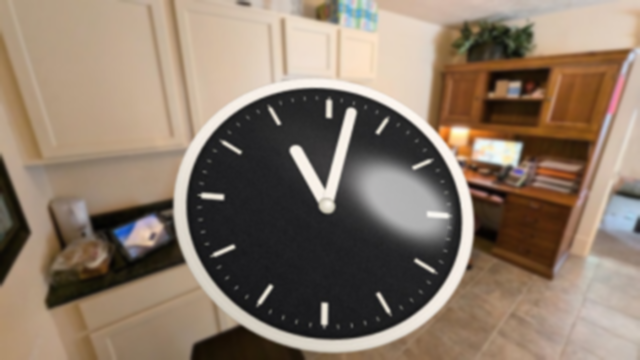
11:02
